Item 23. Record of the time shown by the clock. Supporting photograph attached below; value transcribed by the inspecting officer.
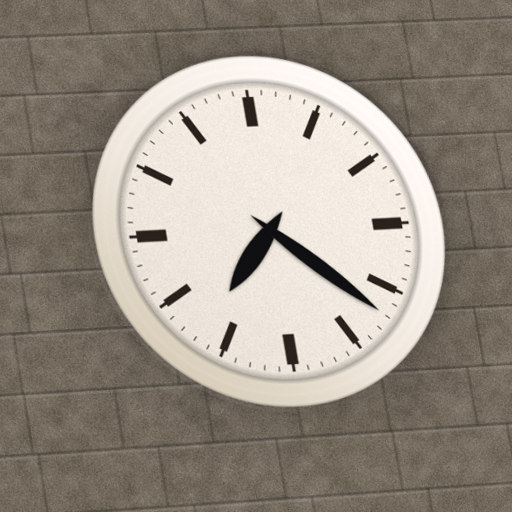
7:22
